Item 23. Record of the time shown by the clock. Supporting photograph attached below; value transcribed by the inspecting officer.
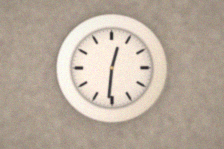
12:31
